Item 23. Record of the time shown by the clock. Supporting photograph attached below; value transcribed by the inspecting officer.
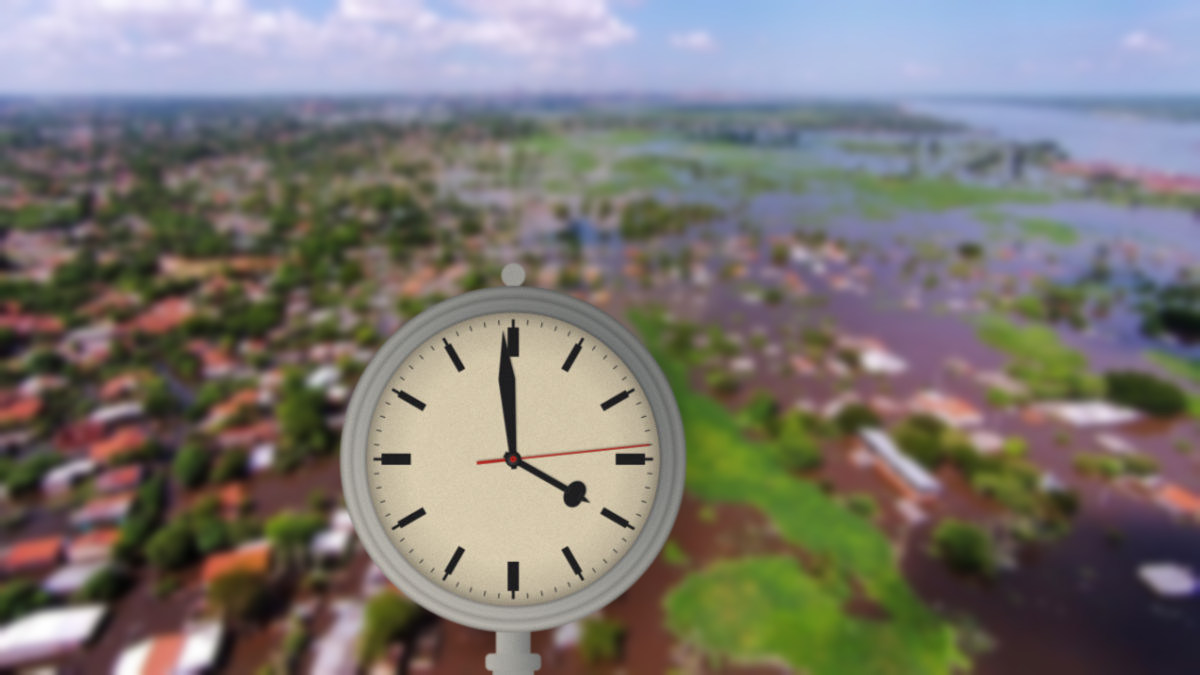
3:59:14
